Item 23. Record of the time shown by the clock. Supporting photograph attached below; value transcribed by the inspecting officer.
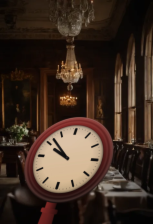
9:52
